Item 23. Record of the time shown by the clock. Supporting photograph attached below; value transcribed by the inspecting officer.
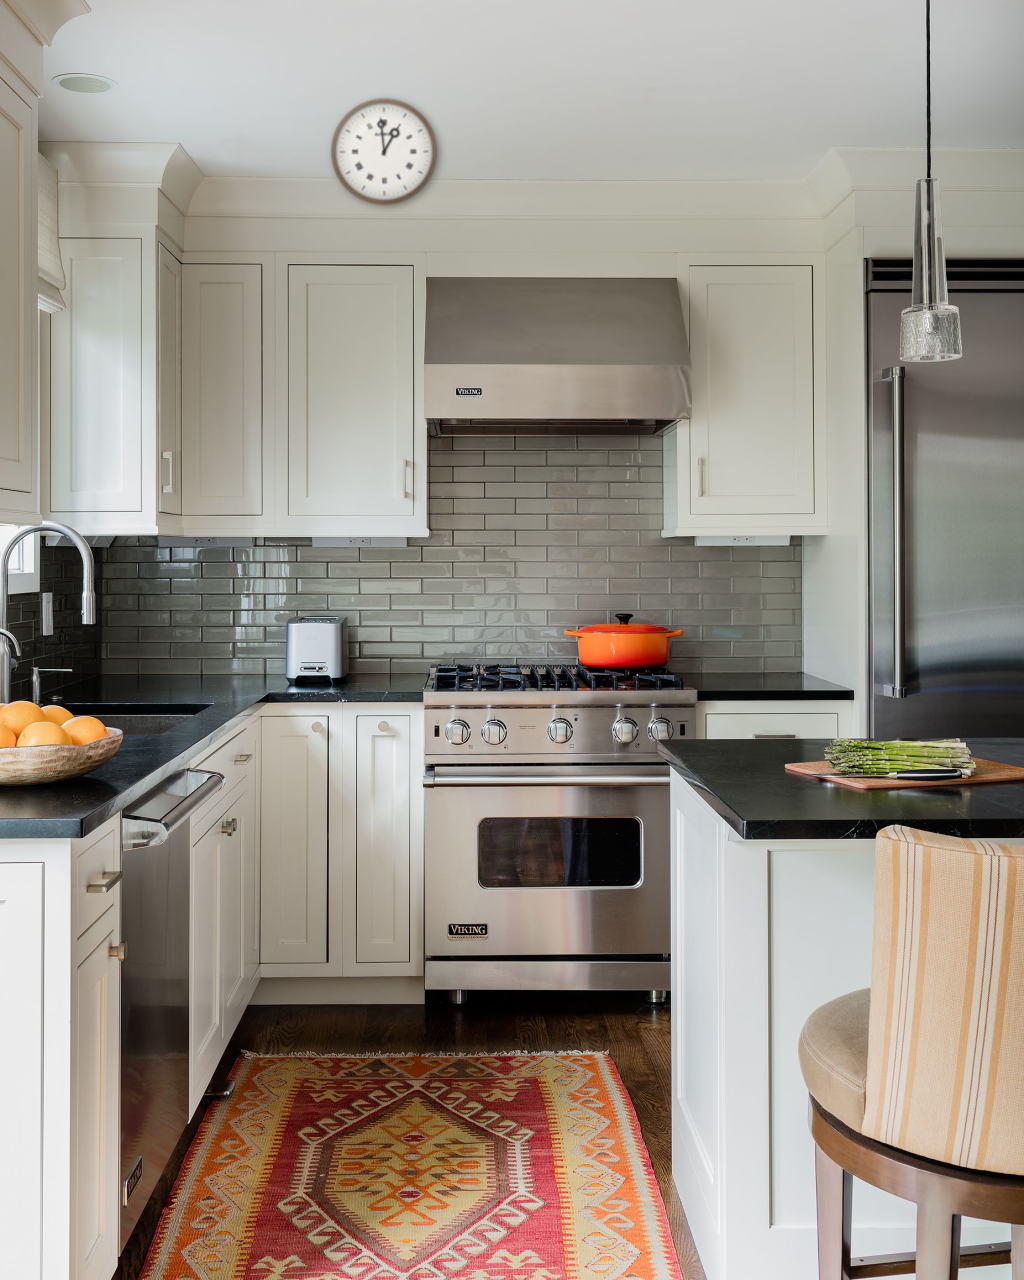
12:59
